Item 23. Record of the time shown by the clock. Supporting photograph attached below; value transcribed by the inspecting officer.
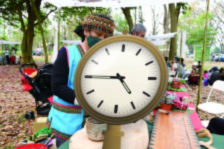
4:45
